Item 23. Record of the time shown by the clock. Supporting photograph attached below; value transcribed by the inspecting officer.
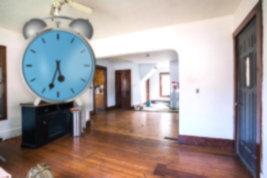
5:33
